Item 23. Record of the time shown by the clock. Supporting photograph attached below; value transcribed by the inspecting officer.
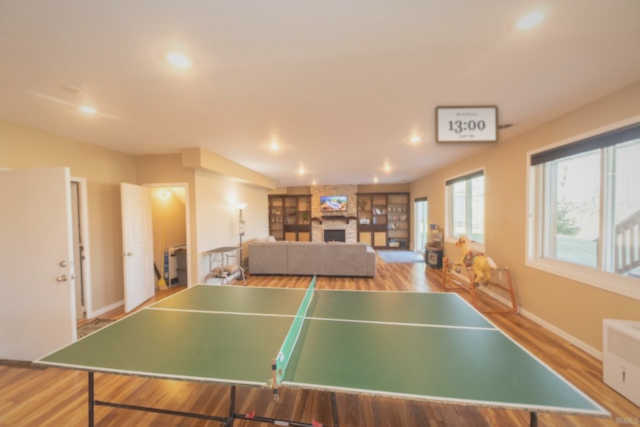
13:00
